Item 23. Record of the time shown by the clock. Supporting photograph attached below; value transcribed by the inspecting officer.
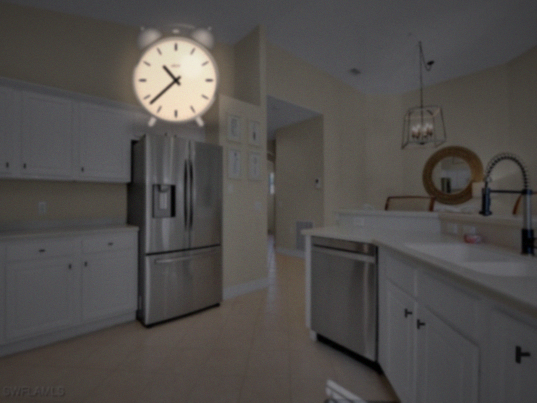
10:38
